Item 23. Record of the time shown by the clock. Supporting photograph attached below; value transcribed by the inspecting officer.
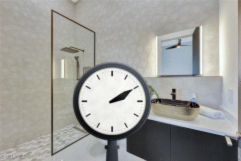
2:10
